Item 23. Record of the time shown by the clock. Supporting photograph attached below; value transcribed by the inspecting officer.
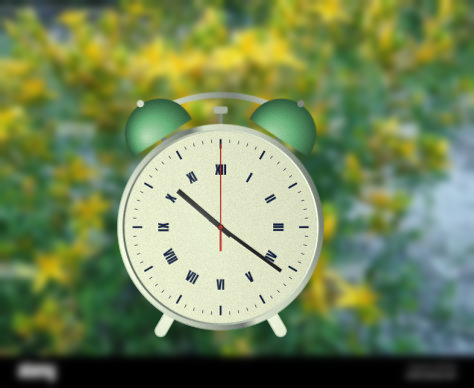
10:21:00
